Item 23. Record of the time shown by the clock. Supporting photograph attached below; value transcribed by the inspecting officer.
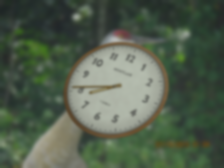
7:41
